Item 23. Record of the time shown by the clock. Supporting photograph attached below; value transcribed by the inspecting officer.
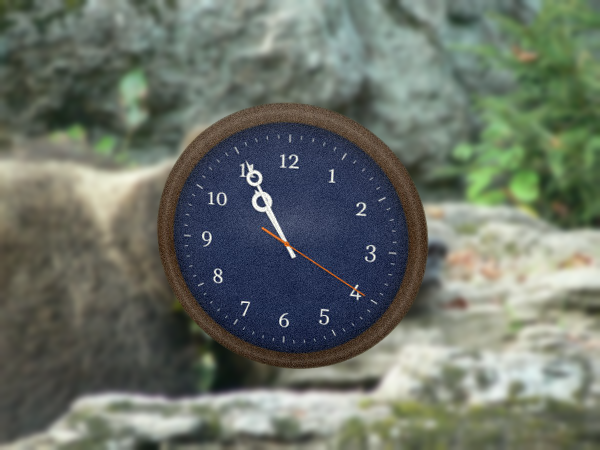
10:55:20
